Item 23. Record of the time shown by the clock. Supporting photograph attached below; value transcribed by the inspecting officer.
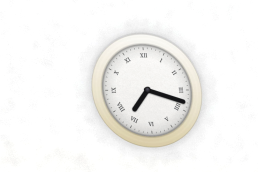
7:18
